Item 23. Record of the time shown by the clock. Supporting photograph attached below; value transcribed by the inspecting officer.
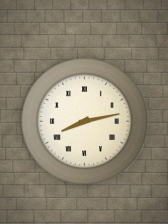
8:13
